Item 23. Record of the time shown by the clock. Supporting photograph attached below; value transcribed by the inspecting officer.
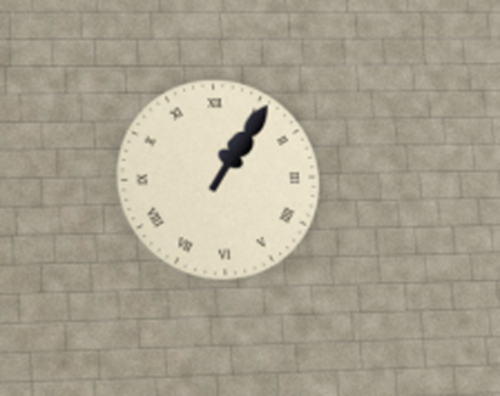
1:06
